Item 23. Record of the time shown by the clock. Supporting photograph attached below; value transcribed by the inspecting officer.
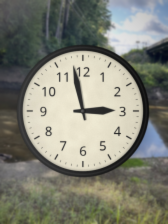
2:58
